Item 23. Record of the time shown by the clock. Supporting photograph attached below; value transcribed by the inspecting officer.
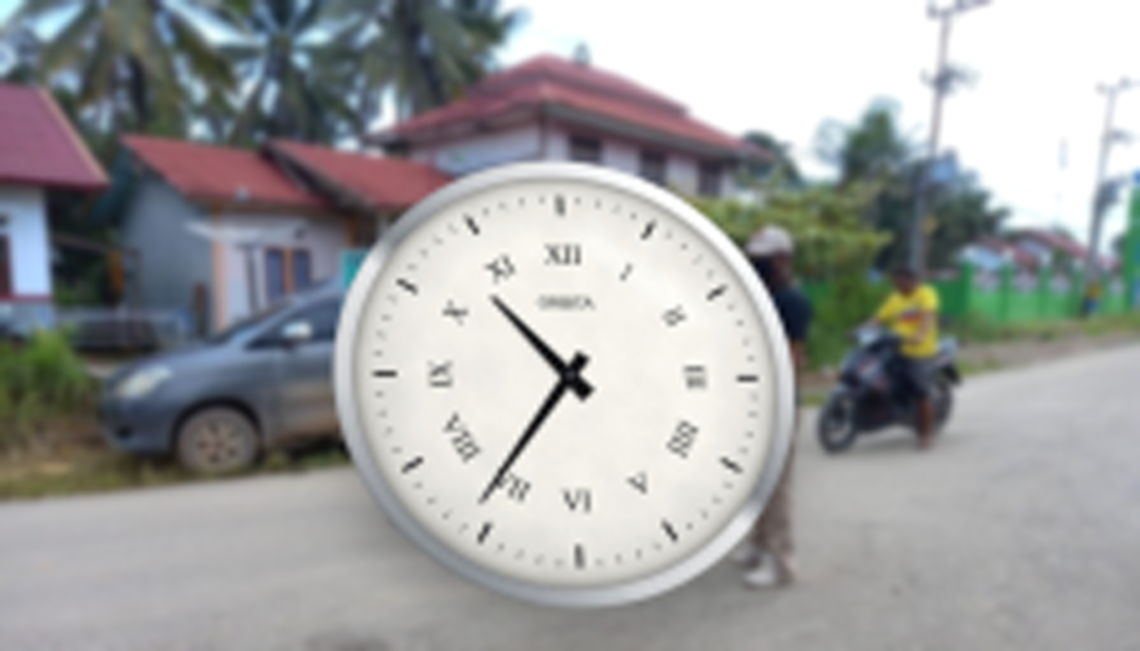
10:36
